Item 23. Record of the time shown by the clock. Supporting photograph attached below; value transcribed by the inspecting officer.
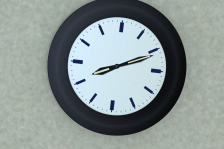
8:11
